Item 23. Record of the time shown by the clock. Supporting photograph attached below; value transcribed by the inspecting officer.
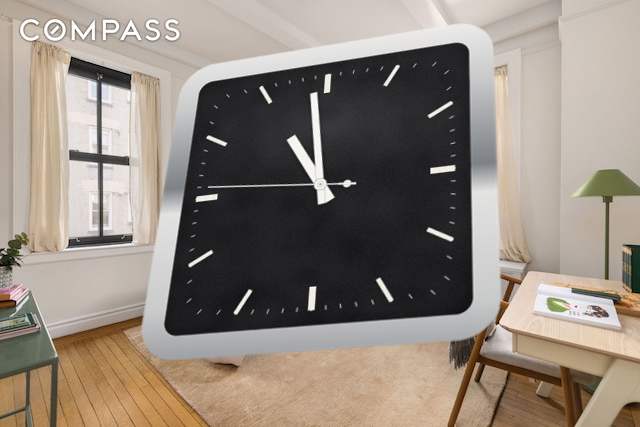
10:58:46
